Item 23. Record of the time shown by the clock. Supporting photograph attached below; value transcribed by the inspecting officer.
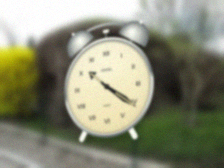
10:21
